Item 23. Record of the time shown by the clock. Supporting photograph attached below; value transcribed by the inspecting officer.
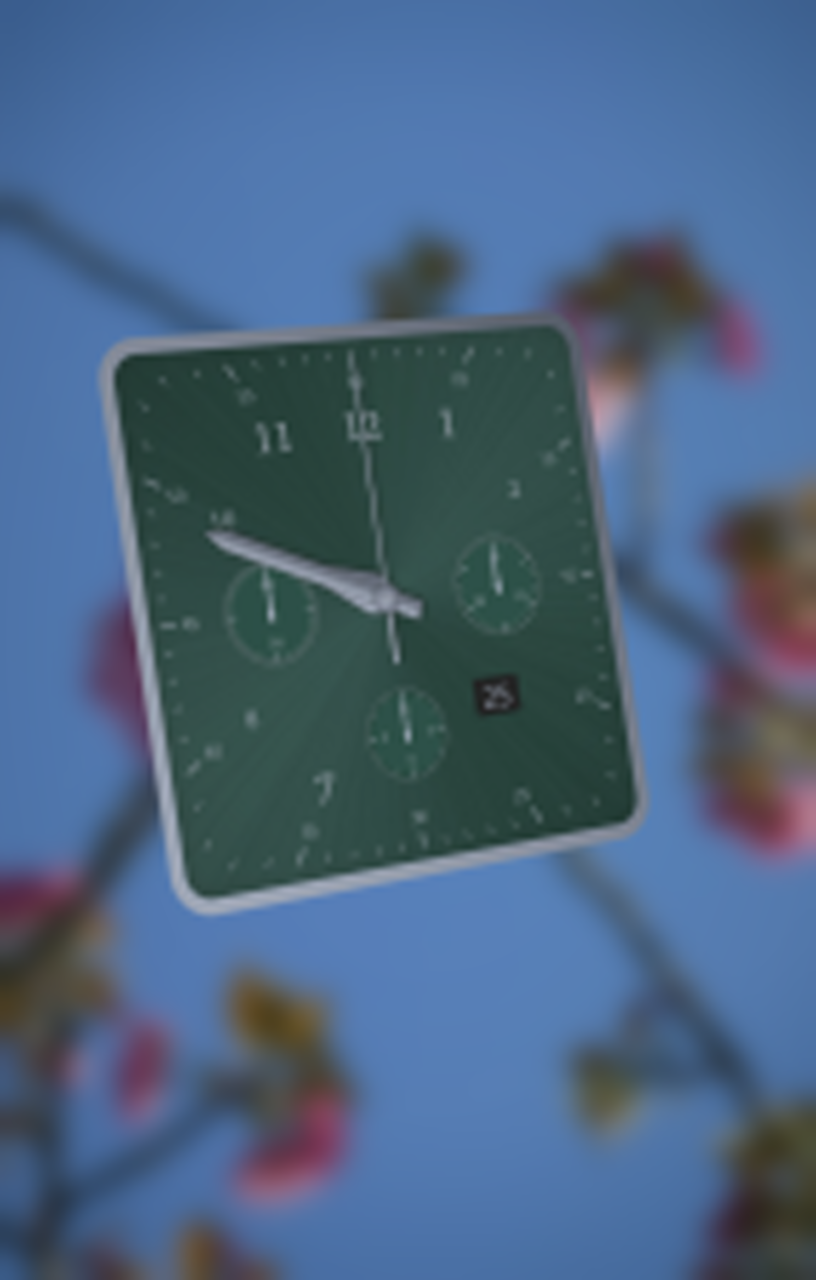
9:49
